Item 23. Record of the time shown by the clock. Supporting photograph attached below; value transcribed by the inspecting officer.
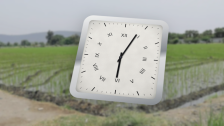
6:04
